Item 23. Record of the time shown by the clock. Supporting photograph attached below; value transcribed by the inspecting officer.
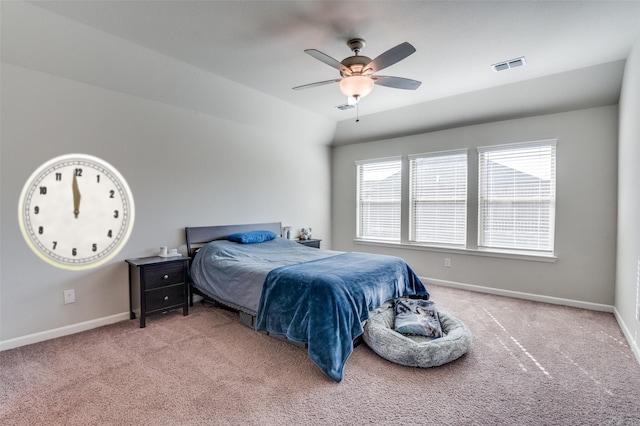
11:59
